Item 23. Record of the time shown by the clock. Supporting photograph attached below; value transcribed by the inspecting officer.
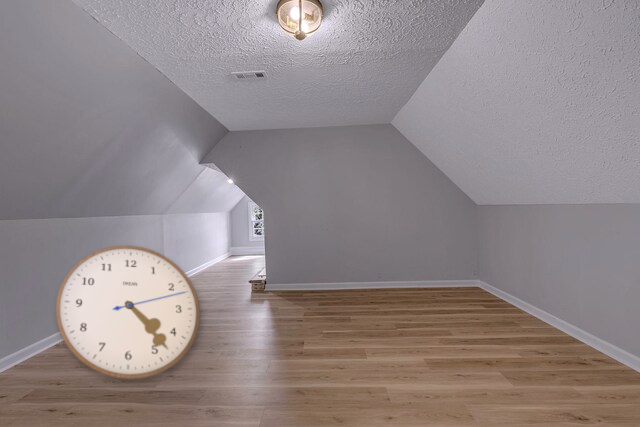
4:23:12
